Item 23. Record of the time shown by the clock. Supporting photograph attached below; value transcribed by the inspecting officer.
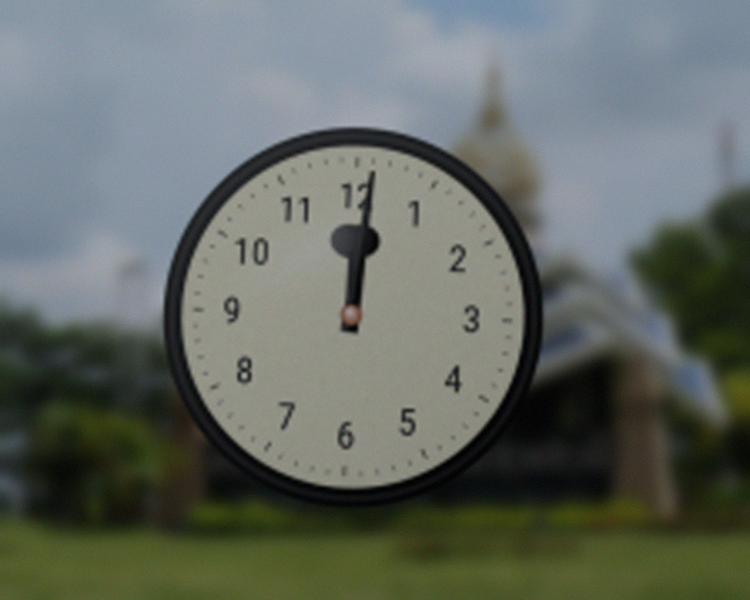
12:01
